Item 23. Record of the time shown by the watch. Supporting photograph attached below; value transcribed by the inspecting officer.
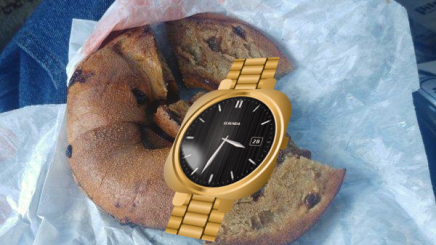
3:33
